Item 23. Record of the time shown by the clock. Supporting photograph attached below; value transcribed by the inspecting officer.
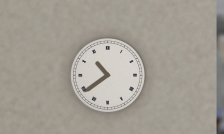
10:39
